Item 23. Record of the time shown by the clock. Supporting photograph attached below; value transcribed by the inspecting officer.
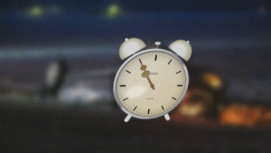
10:55
